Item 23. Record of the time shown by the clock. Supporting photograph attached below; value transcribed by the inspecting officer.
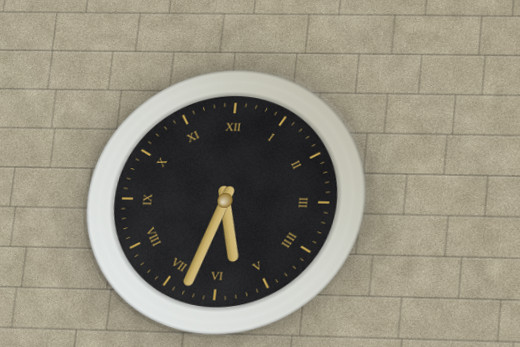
5:33
